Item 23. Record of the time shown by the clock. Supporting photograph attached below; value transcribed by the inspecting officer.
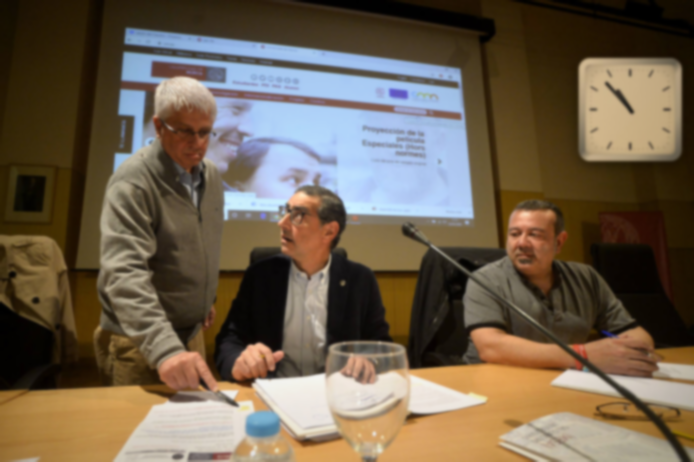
10:53
